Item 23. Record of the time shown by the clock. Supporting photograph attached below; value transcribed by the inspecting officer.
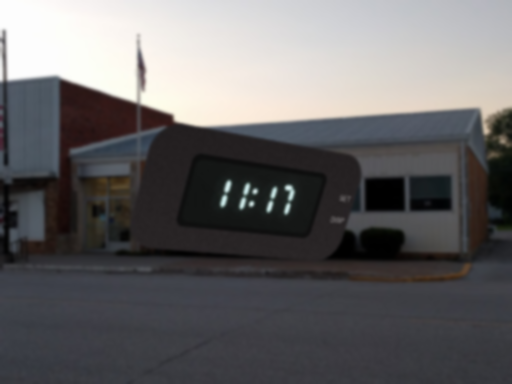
11:17
